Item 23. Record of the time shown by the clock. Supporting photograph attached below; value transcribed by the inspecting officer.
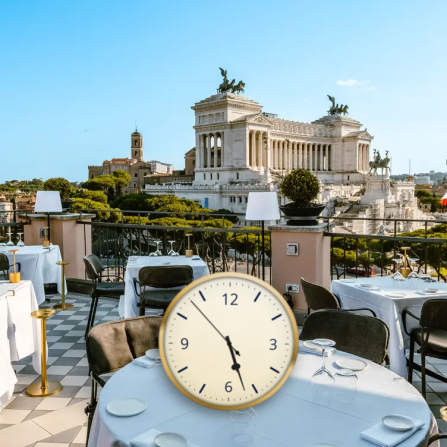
5:26:53
